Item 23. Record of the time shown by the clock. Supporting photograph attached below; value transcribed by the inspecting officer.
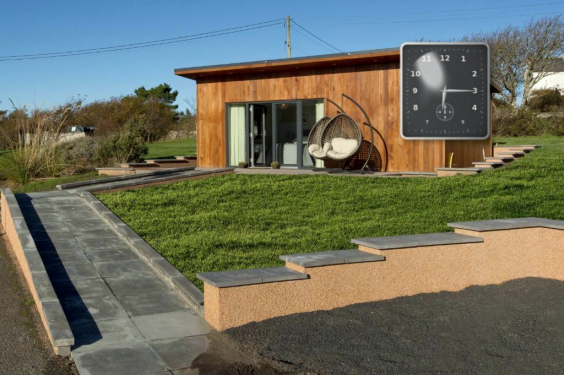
6:15
